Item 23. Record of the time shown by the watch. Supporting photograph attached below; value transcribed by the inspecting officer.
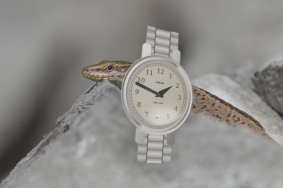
1:48
